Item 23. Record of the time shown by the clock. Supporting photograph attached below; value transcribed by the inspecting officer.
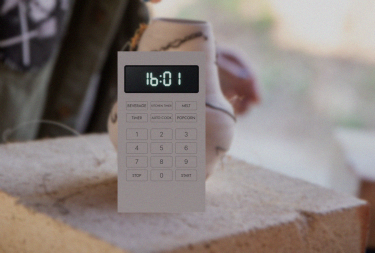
16:01
